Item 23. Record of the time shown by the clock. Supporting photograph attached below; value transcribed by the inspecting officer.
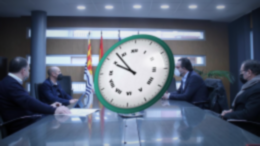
9:53
